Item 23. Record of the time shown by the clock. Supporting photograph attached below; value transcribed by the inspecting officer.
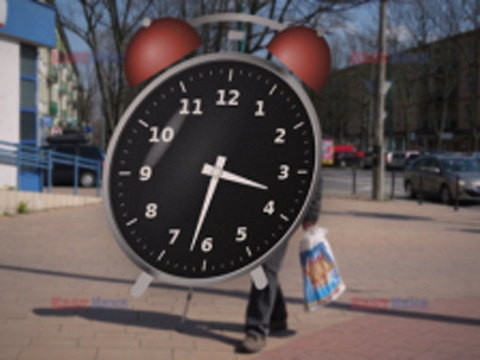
3:32
